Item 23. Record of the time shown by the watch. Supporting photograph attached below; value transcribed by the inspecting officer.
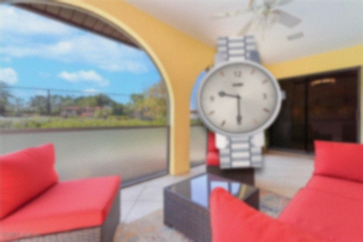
9:30
